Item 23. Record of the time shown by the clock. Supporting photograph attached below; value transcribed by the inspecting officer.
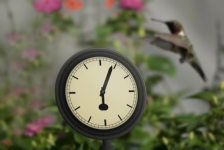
6:04
